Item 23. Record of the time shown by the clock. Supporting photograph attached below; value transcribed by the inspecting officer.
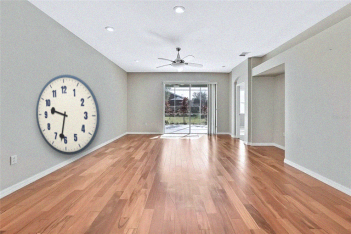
9:32
